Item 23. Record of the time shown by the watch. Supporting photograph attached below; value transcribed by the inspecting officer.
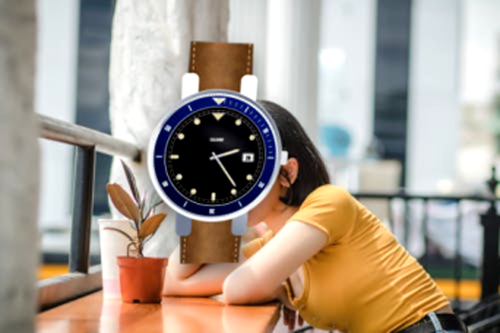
2:24
